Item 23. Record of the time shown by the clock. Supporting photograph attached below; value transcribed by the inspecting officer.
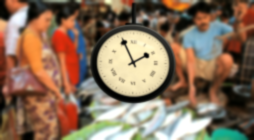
1:56
